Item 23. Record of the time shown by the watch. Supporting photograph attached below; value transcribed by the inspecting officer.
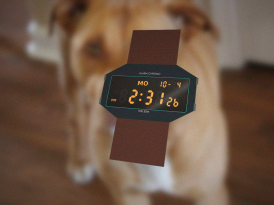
2:31:26
